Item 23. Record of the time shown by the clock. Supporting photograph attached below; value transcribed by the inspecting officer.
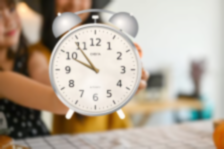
9:54
